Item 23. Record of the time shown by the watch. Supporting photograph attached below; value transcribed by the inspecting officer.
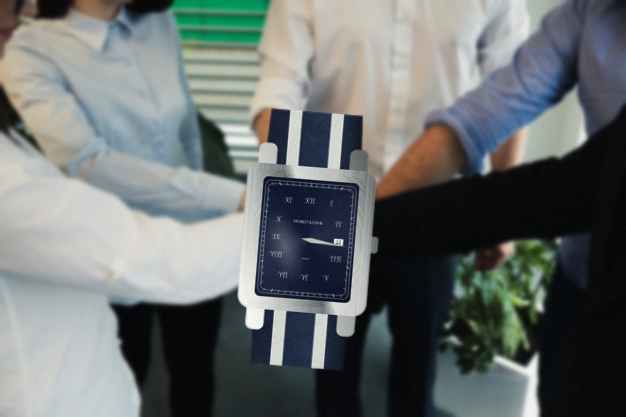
3:16
